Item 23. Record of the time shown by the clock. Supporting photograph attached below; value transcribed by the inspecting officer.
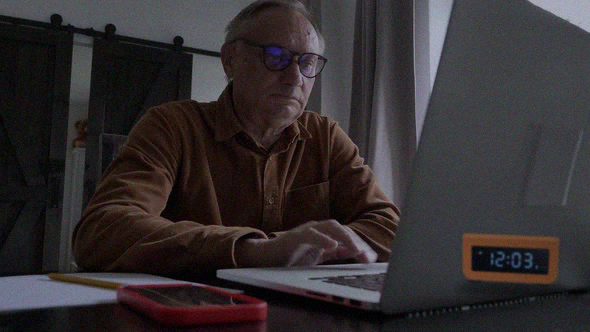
12:03
